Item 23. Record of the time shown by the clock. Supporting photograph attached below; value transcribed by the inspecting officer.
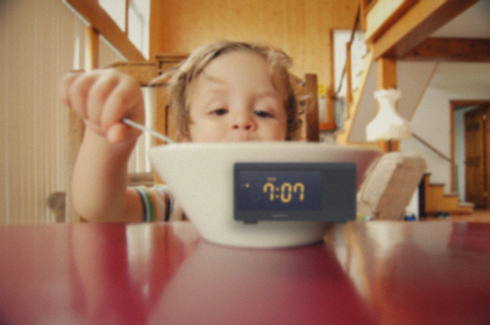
7:07
